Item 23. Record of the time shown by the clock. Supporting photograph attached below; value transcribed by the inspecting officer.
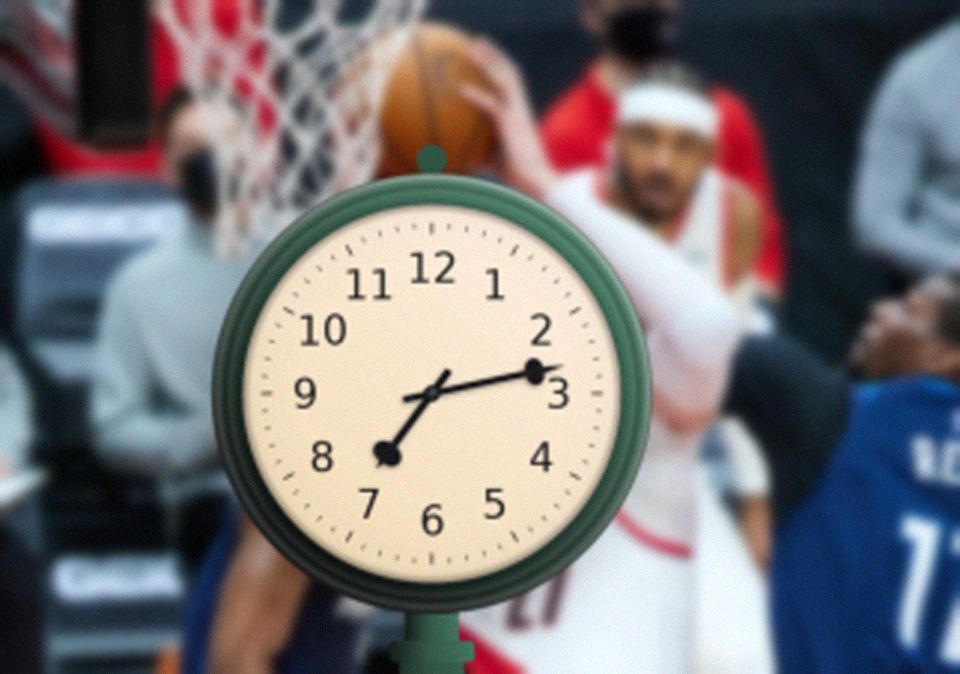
7:13
